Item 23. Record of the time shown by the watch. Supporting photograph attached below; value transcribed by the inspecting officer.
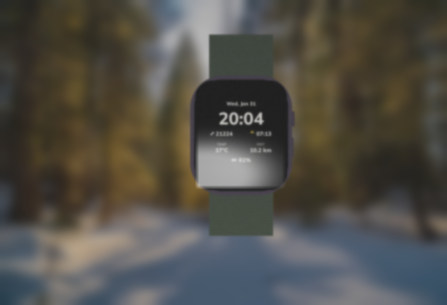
20:04
